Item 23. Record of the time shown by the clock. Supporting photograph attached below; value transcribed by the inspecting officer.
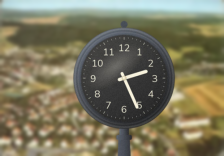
2:26
